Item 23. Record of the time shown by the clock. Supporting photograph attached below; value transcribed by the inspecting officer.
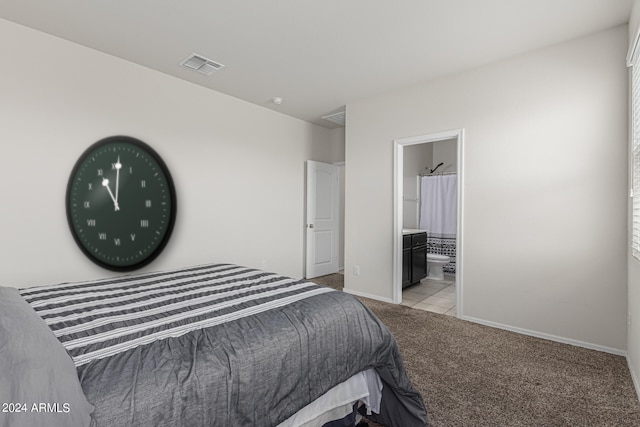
11:01
